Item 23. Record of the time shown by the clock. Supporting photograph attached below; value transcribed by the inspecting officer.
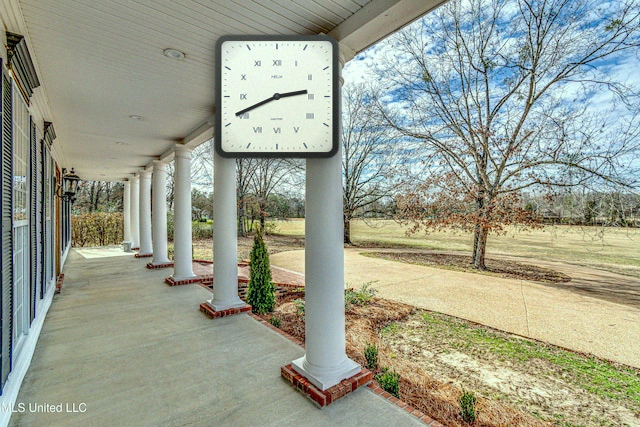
2:41
